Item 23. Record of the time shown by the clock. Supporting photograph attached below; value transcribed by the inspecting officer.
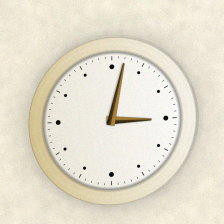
3:02
